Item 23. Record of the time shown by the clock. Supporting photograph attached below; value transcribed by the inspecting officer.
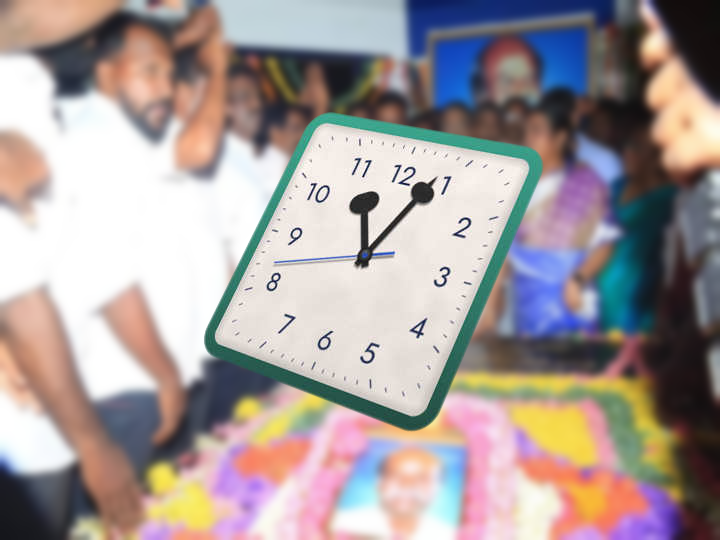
11:03:42
